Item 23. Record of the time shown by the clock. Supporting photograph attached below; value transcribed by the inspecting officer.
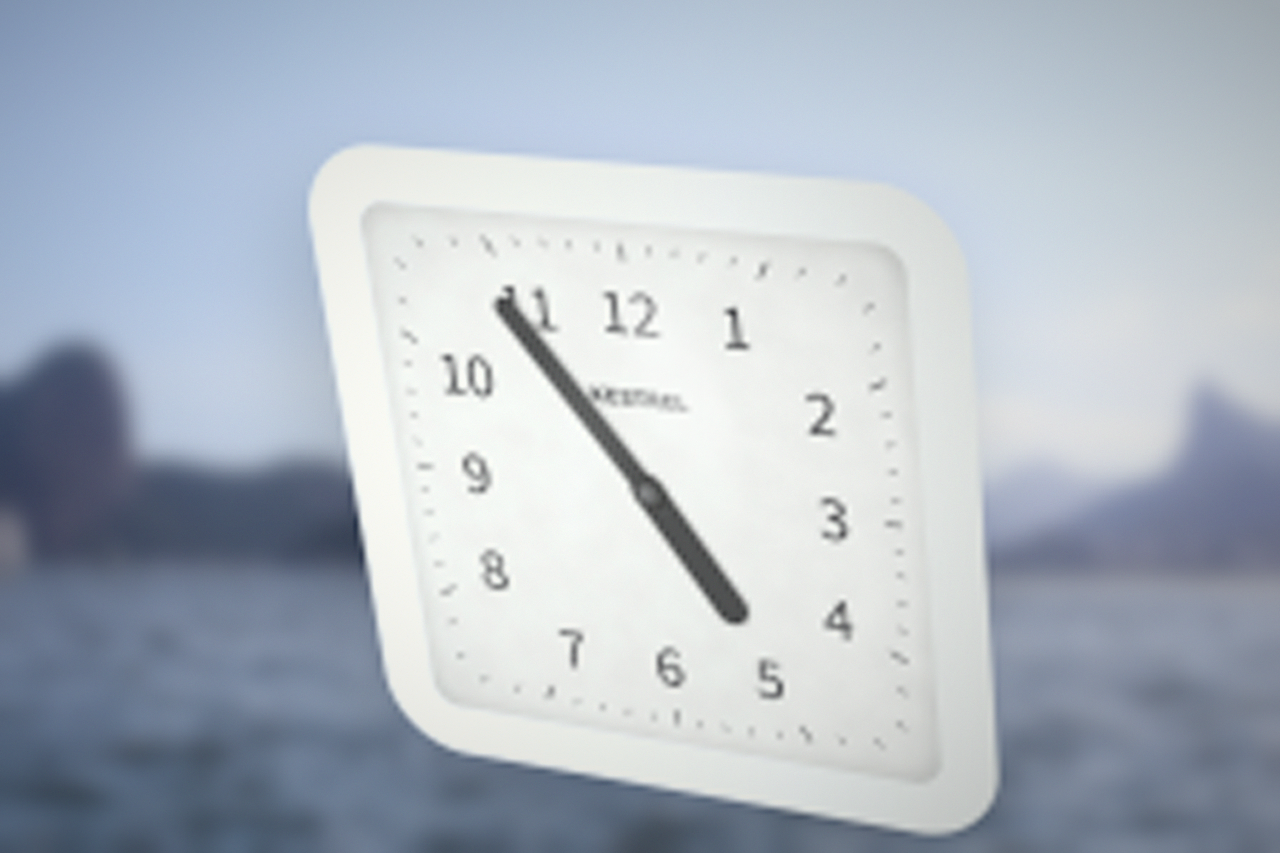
4:54
